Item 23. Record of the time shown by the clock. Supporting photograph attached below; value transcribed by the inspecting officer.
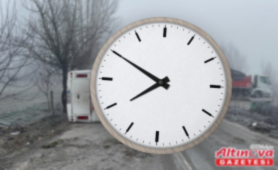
7:50
